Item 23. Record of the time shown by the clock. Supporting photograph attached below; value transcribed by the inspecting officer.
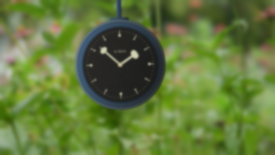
1:52
